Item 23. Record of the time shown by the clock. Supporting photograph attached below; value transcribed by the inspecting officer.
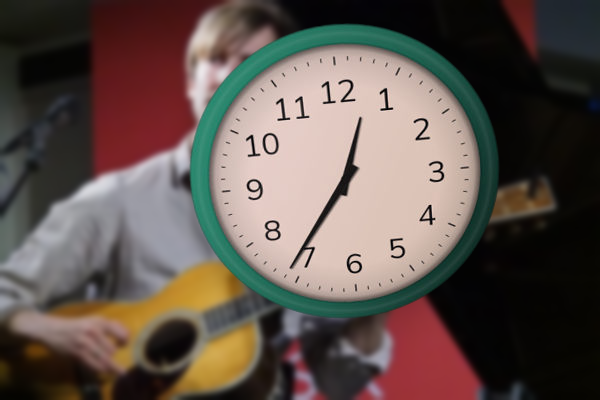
12:36
